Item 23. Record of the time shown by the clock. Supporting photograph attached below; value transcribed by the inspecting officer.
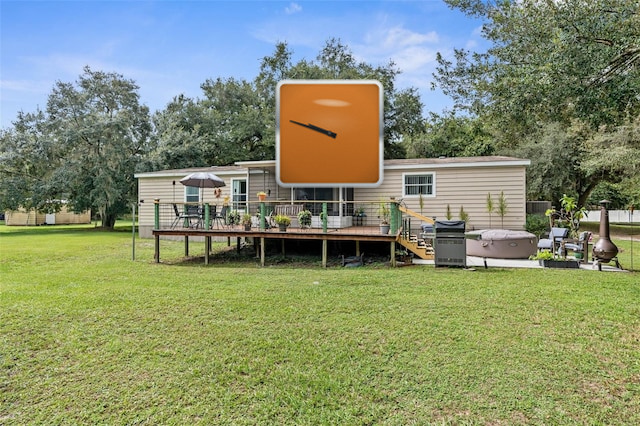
9:48
